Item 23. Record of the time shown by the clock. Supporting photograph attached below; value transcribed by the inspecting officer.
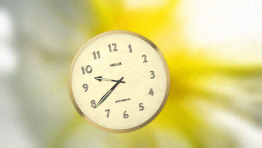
9:39
